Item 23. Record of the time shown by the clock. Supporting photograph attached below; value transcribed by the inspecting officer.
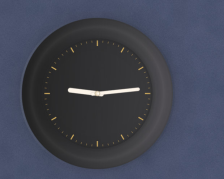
9:14
